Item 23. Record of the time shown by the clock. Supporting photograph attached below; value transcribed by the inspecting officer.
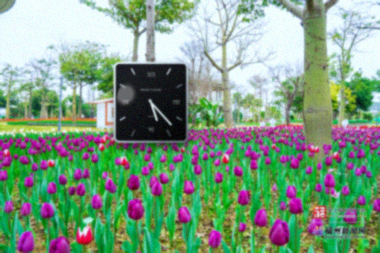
5:23
